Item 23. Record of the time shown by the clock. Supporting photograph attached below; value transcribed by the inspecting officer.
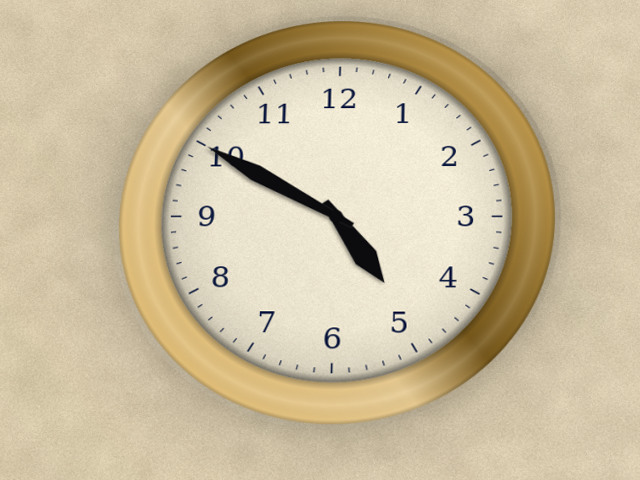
4:50
